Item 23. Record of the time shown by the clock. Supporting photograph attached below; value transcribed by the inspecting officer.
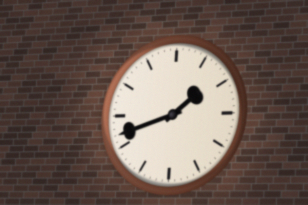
1:42
